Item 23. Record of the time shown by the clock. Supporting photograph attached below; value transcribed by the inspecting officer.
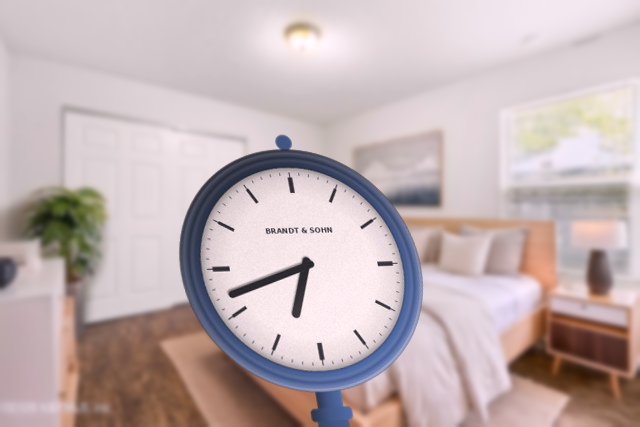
6:42
